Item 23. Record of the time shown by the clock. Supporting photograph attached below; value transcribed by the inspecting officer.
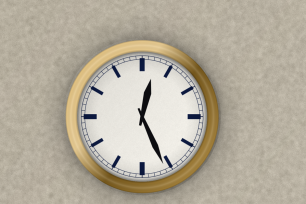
12:26
